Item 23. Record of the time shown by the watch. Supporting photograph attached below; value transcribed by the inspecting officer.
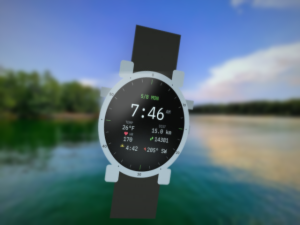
7:46
